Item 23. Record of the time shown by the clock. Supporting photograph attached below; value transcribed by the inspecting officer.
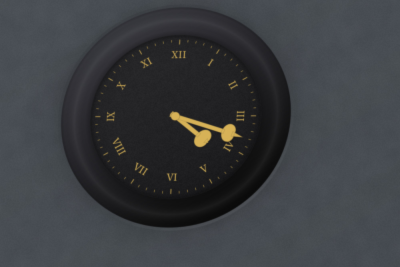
4:18
